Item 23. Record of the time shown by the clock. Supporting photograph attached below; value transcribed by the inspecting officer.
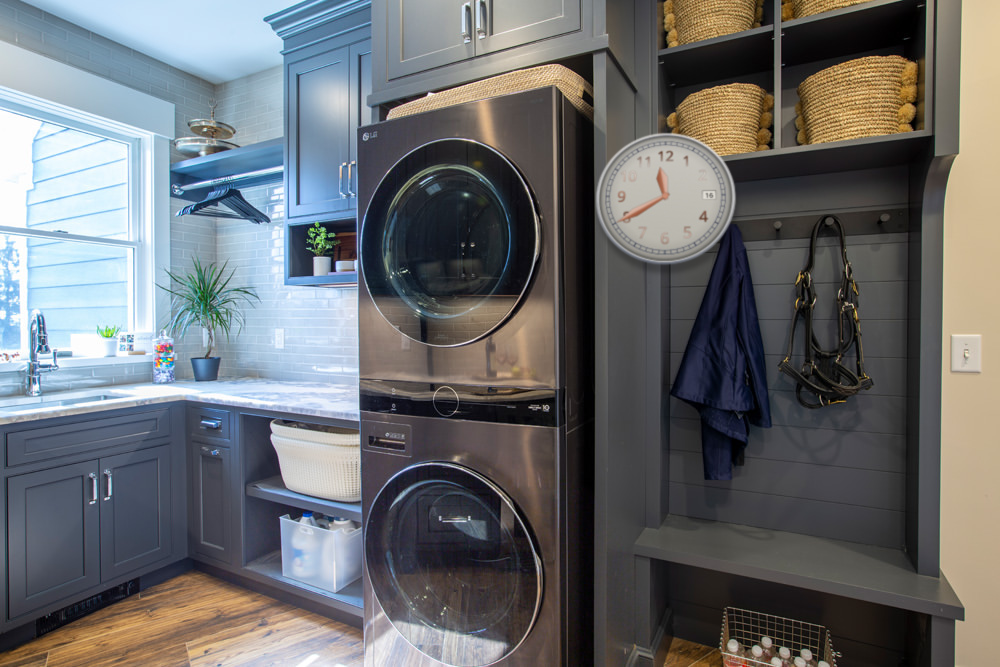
11:40
